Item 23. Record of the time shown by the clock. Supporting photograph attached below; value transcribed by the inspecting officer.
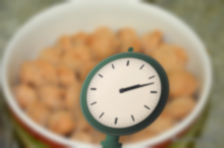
2:12
